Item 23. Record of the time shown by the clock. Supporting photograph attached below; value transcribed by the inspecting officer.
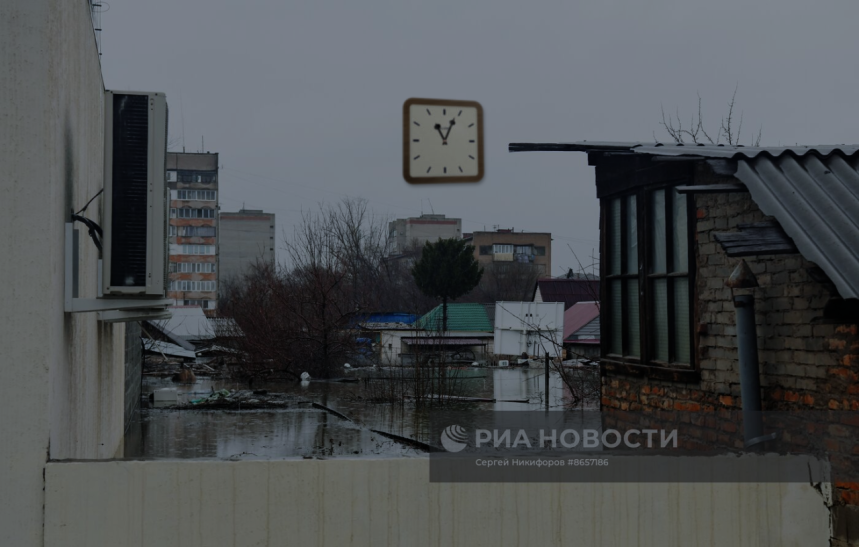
11:04
